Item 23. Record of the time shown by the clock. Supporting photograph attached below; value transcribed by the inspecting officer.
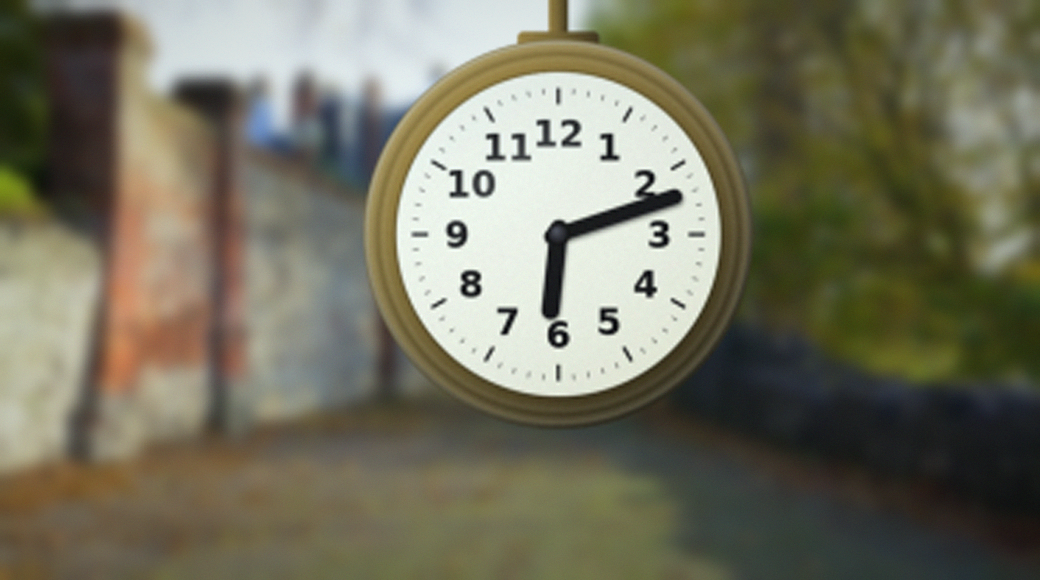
6:12
